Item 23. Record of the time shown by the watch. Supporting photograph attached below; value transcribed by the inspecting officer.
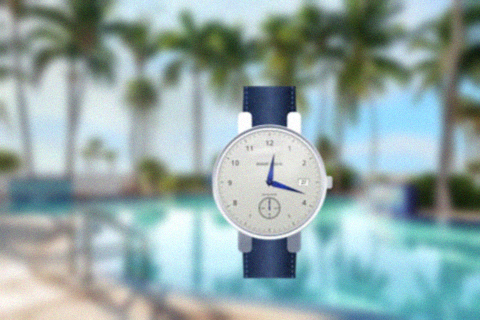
12:18
